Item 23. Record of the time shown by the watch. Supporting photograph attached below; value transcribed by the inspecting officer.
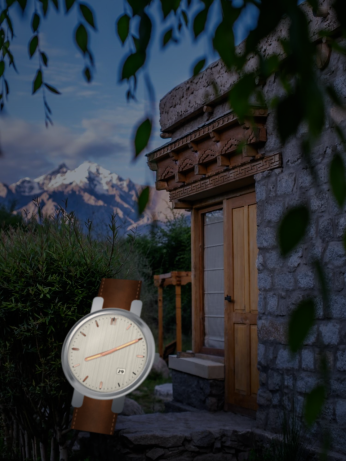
8:10
